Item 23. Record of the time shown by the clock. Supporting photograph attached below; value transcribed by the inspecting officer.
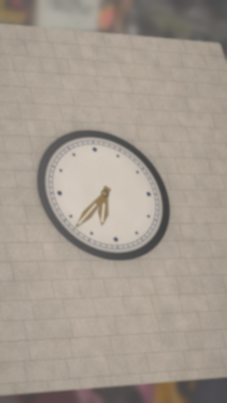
6:38
